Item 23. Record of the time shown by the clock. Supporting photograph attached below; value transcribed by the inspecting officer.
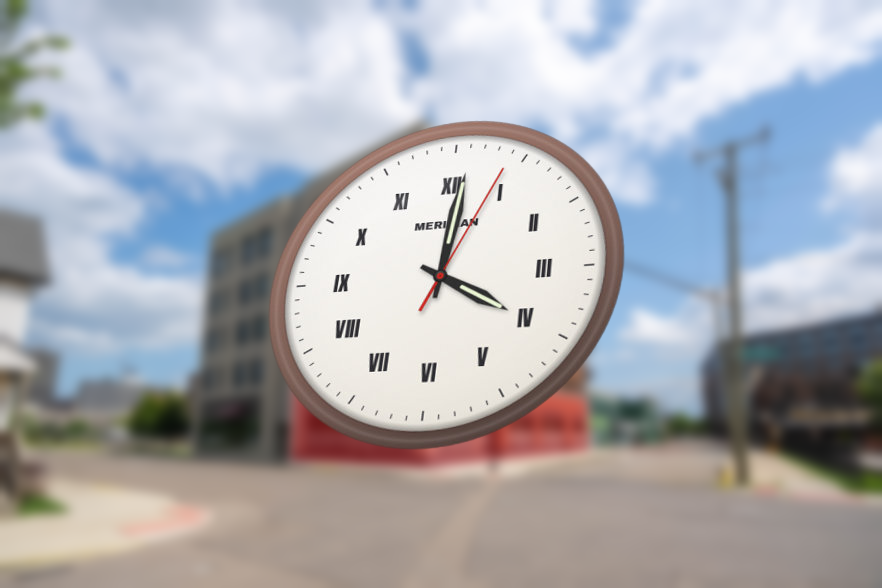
4:01:04
